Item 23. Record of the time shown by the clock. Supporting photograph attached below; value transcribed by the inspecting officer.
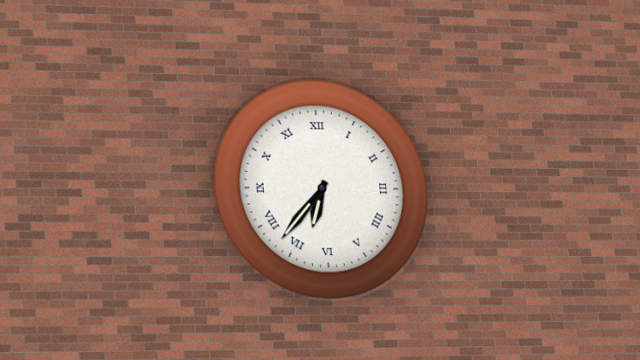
6:37
